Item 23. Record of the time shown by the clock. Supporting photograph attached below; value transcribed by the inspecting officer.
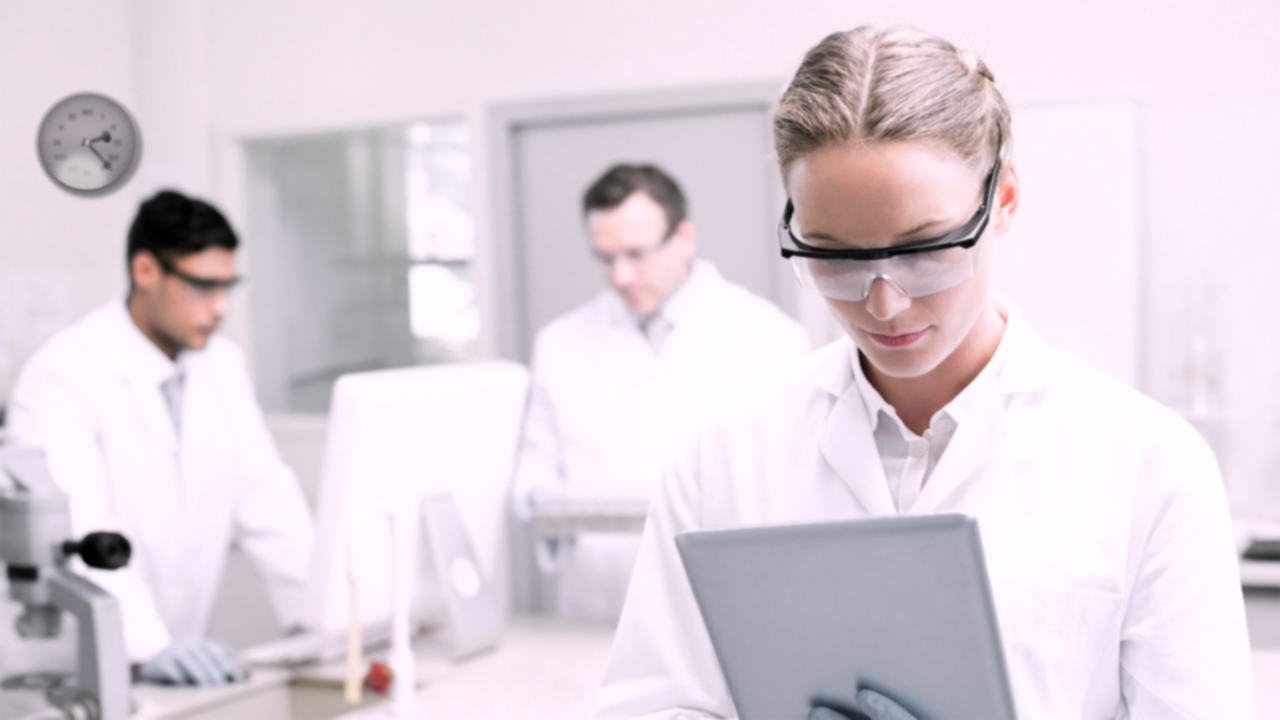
2:23
